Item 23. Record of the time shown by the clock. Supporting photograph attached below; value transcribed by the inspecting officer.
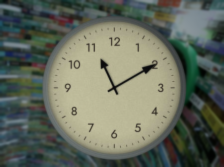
11:10
